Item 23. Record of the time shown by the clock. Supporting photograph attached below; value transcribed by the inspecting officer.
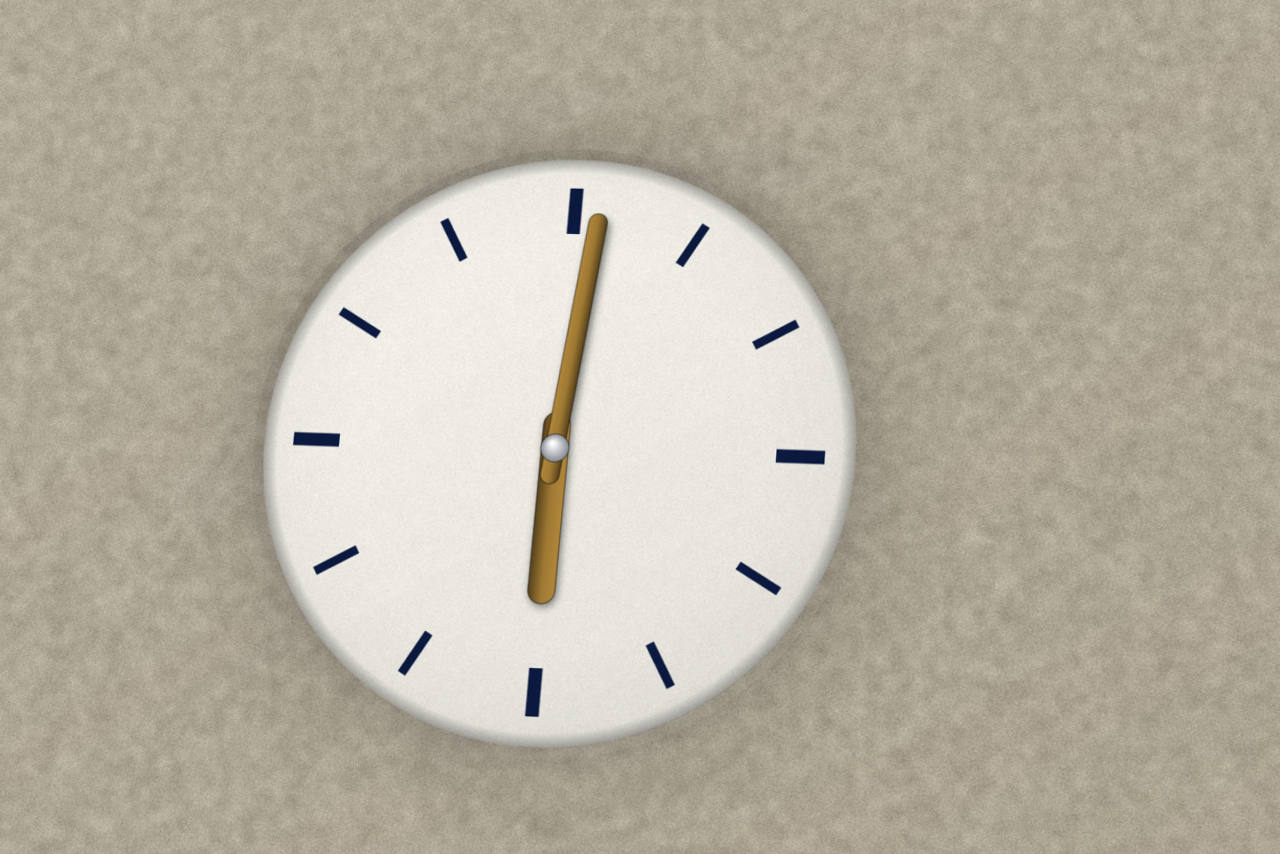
6:01
